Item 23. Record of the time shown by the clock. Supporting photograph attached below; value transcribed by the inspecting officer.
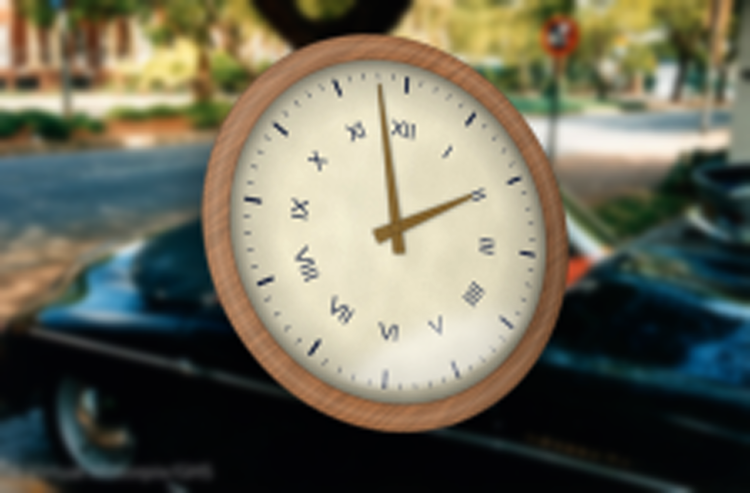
1:58
